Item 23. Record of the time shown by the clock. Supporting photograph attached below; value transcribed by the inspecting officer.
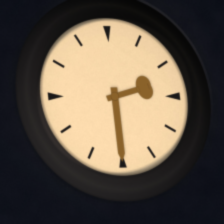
2:30
